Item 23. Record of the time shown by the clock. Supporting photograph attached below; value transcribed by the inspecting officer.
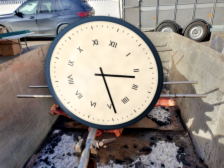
2:24
